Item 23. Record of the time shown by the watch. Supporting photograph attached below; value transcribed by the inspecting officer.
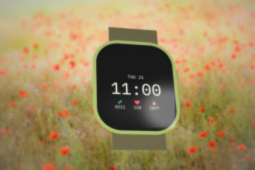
11:00
